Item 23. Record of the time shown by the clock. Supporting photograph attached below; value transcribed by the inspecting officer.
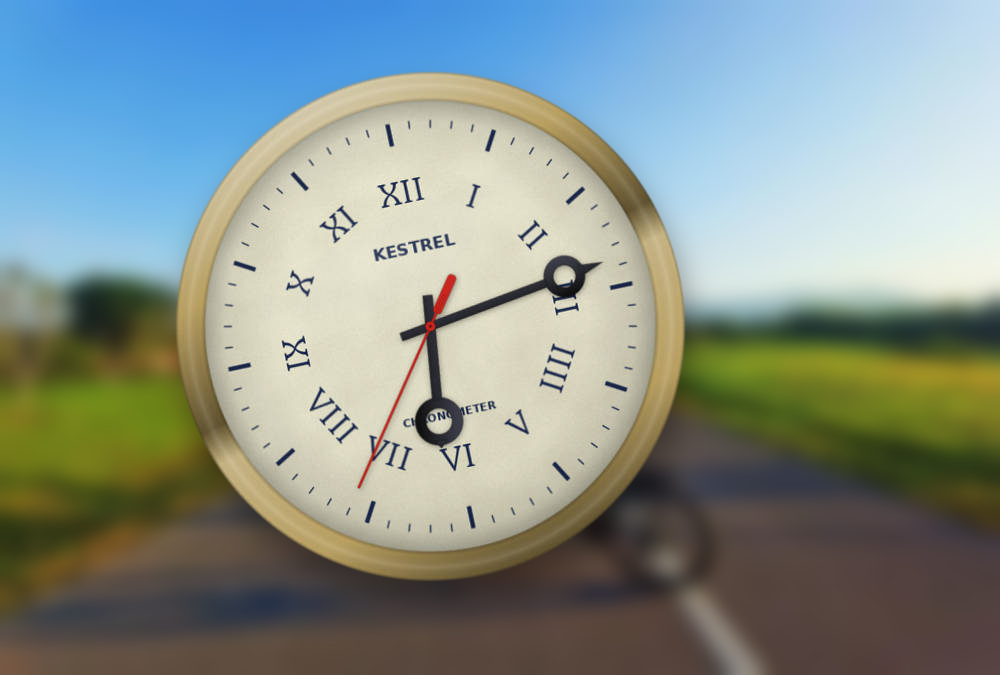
6:13:36
